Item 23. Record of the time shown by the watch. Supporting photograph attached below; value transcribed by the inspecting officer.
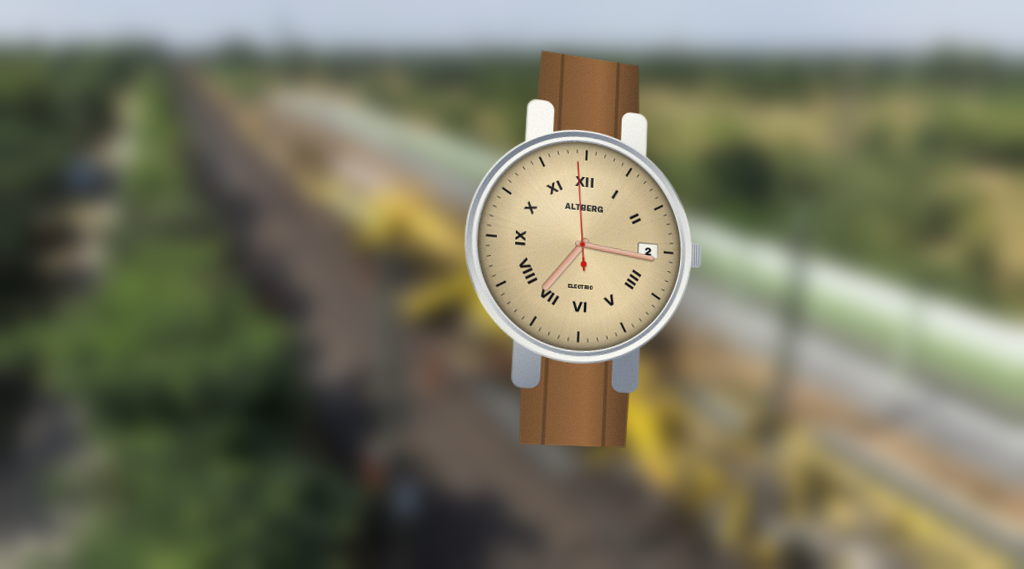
7:15:59
